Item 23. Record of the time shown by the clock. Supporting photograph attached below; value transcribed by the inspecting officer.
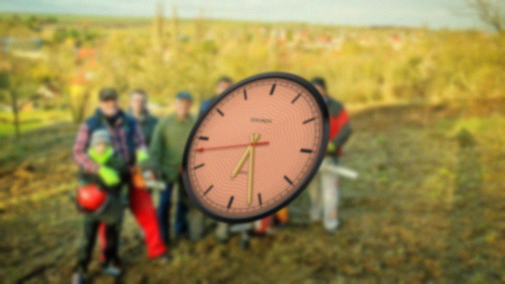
6:26:43
